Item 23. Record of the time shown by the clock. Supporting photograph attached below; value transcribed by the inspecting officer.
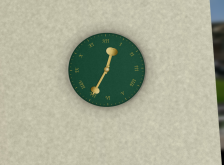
12:35
